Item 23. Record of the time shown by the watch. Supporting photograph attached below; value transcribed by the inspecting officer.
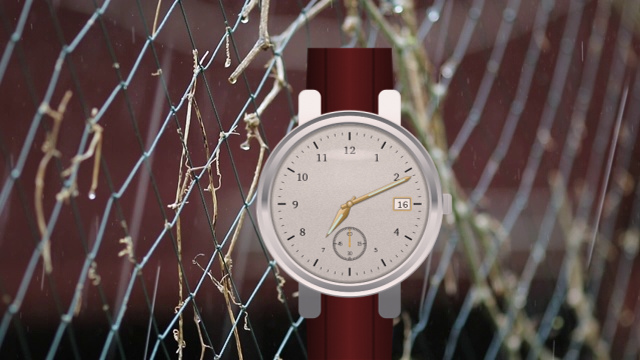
7:11
